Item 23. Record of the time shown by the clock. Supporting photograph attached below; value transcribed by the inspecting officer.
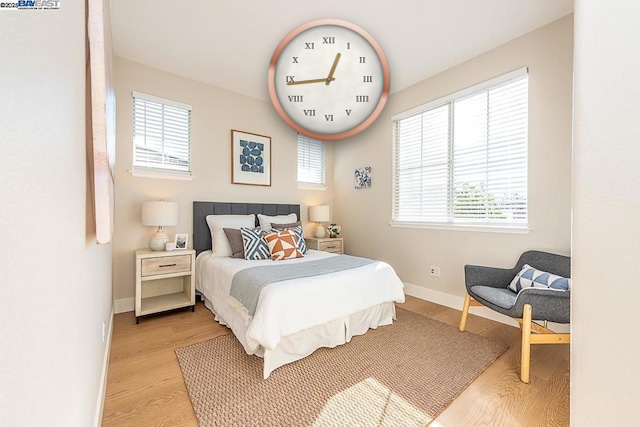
12:44
